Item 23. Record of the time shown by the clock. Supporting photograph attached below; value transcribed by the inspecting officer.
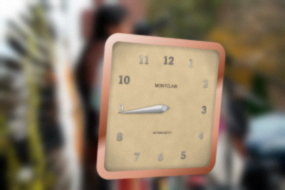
8:44
